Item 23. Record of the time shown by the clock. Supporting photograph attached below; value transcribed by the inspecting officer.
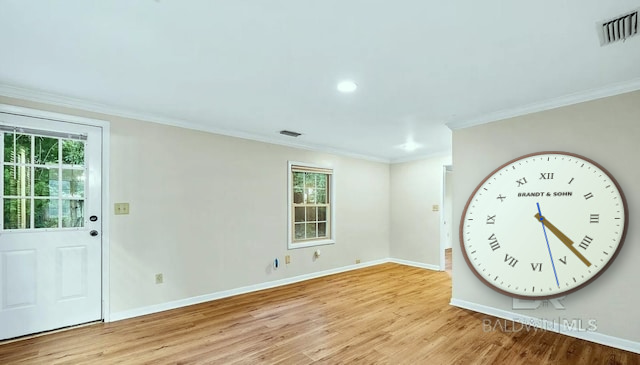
4:22:27
